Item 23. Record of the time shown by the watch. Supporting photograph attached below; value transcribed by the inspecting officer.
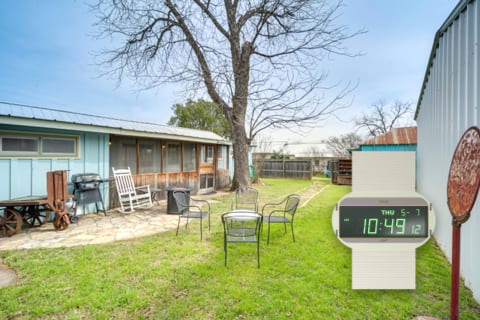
10:49
